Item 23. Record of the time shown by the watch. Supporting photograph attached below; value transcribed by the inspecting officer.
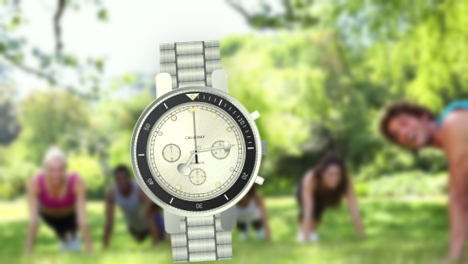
7:14
